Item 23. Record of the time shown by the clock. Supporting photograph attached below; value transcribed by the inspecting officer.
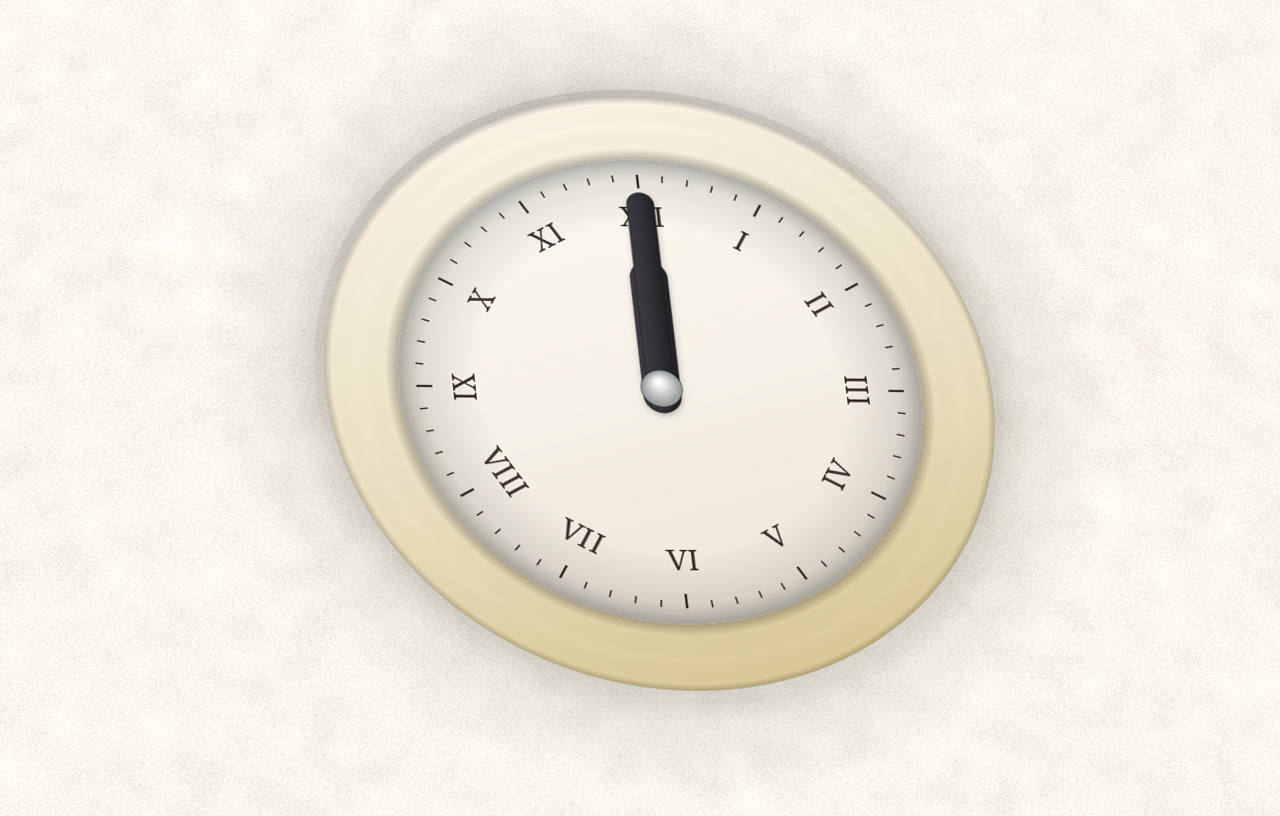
12:00
